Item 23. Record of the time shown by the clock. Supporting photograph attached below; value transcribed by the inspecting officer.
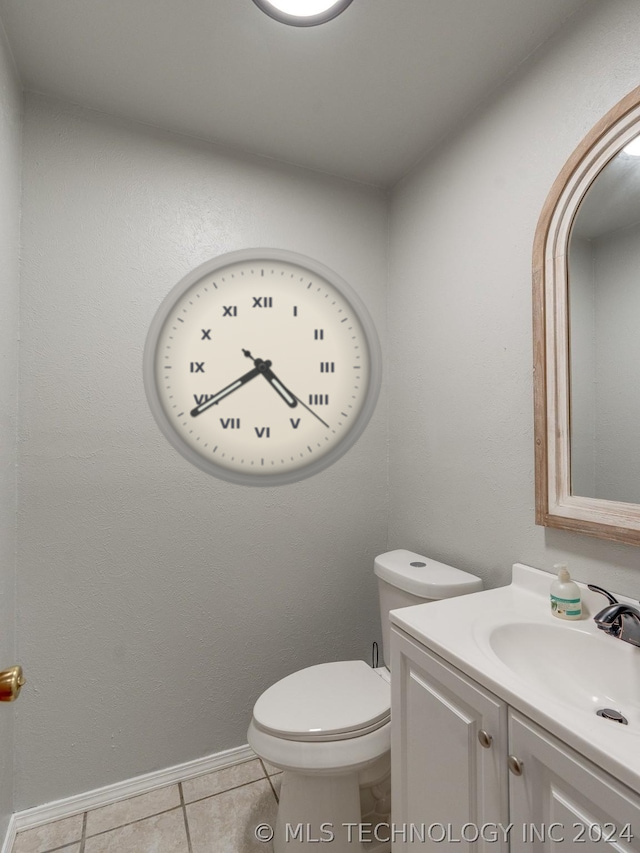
4:39:22
